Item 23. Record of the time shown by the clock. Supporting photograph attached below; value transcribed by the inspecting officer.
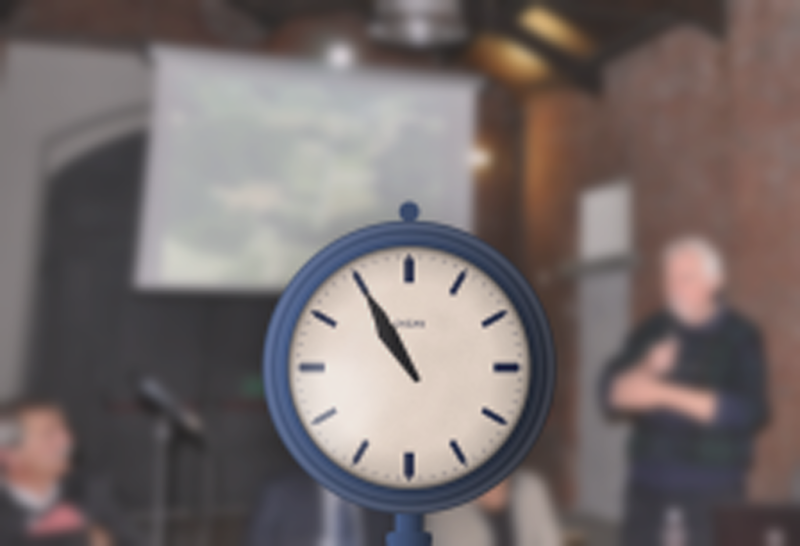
10:55
